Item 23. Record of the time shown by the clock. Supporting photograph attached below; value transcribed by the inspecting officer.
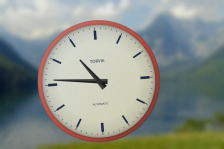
10:46
